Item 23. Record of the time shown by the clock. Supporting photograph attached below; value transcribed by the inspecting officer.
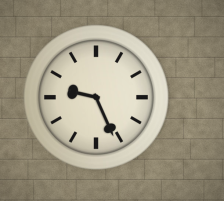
9:26
